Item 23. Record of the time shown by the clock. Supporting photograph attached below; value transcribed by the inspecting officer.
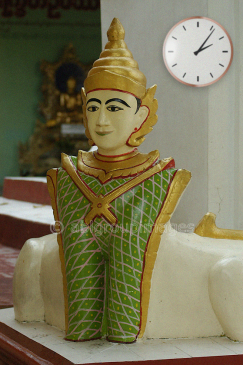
2:06
